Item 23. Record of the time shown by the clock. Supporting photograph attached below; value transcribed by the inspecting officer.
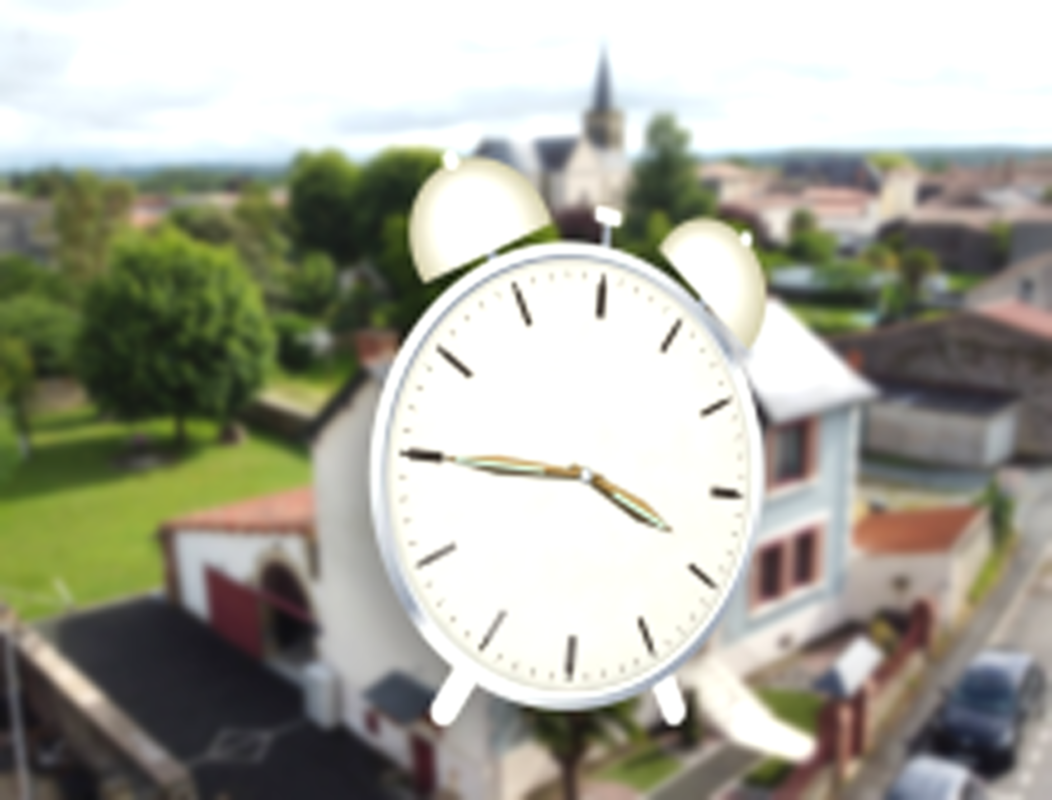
3:45
